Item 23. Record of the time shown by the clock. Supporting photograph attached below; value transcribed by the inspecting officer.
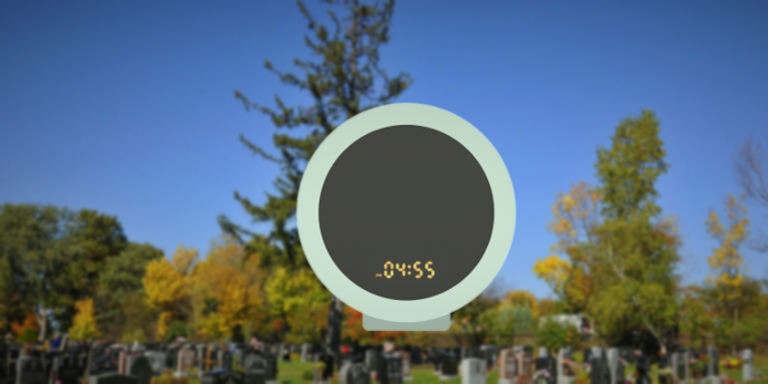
4:55
